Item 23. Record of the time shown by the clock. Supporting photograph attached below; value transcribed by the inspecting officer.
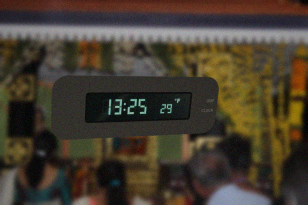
13:25
